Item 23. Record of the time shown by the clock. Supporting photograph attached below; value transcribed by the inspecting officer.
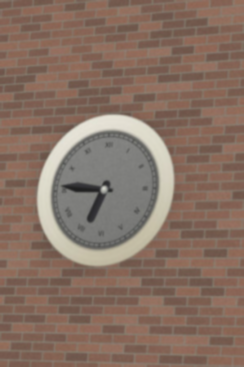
6:46
